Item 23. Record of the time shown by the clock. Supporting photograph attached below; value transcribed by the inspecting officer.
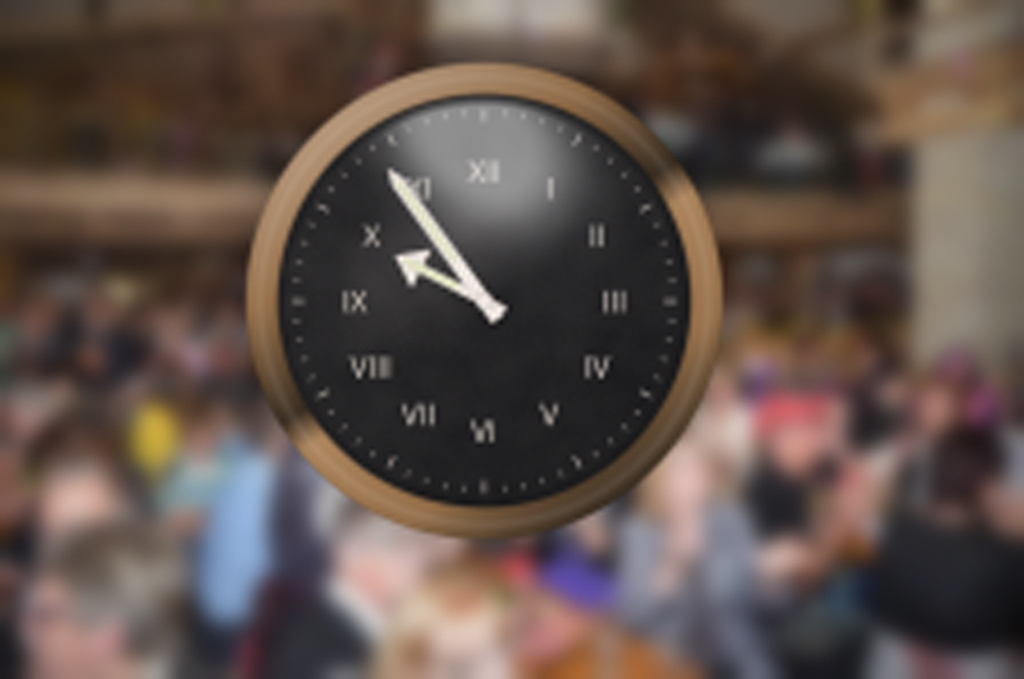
9:54
